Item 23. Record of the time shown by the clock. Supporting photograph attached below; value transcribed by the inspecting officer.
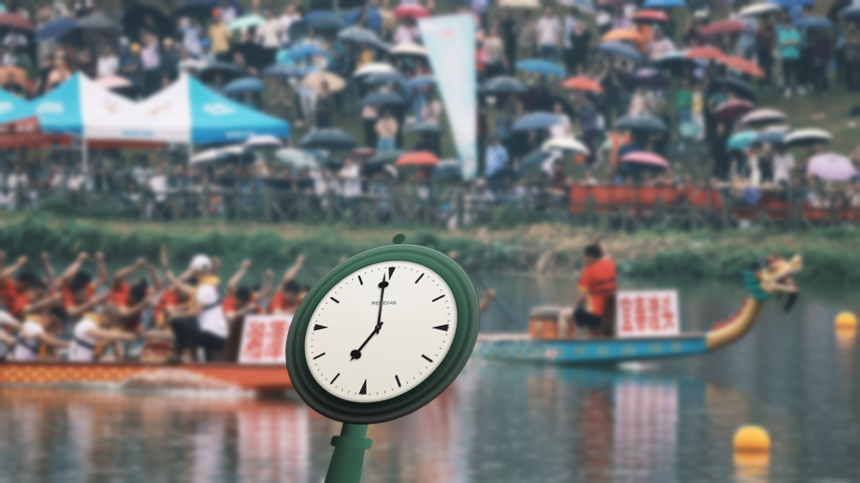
6:59
